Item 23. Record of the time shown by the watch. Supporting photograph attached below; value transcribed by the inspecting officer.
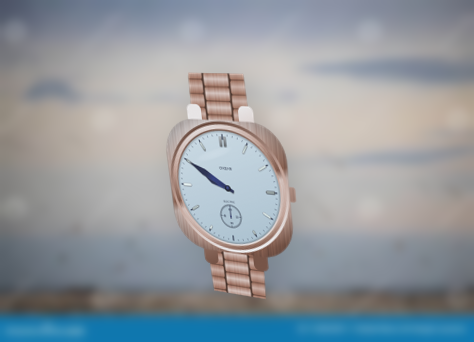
9:50
